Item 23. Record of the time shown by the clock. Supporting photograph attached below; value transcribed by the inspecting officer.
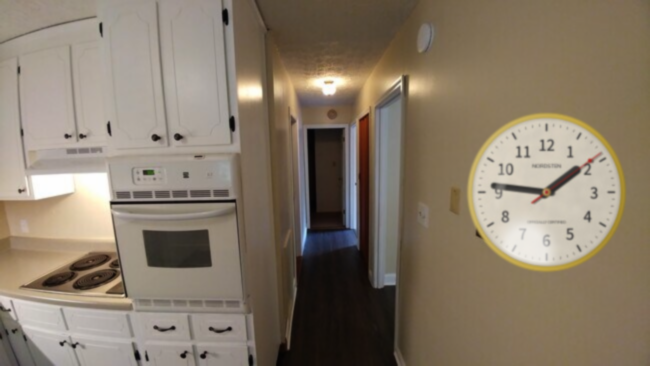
1:46:09
